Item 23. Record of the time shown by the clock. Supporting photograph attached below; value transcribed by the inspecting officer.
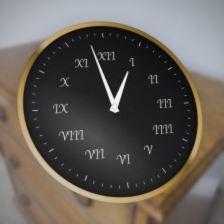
12:58
